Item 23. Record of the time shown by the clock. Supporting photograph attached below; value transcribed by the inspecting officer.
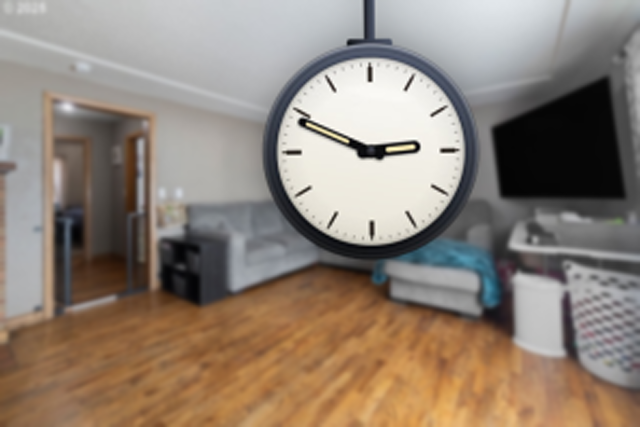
2:49
